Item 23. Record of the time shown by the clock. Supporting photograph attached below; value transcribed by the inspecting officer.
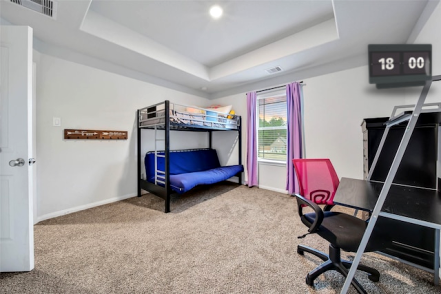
18:00
